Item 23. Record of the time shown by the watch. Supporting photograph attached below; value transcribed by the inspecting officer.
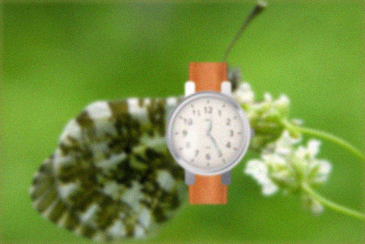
12:25
